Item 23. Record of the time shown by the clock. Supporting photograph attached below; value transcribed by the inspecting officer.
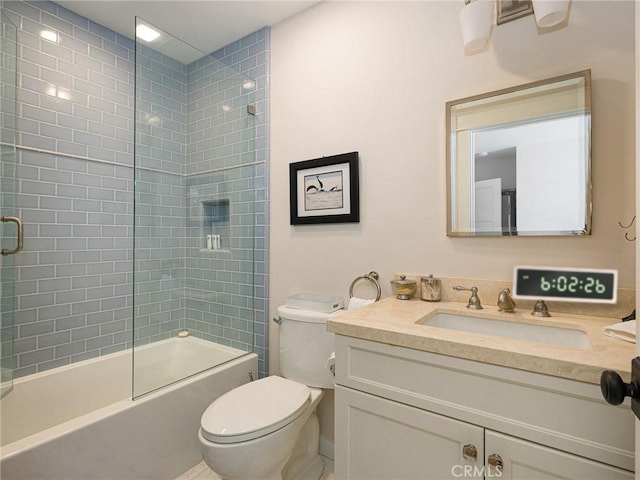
6:02:26
